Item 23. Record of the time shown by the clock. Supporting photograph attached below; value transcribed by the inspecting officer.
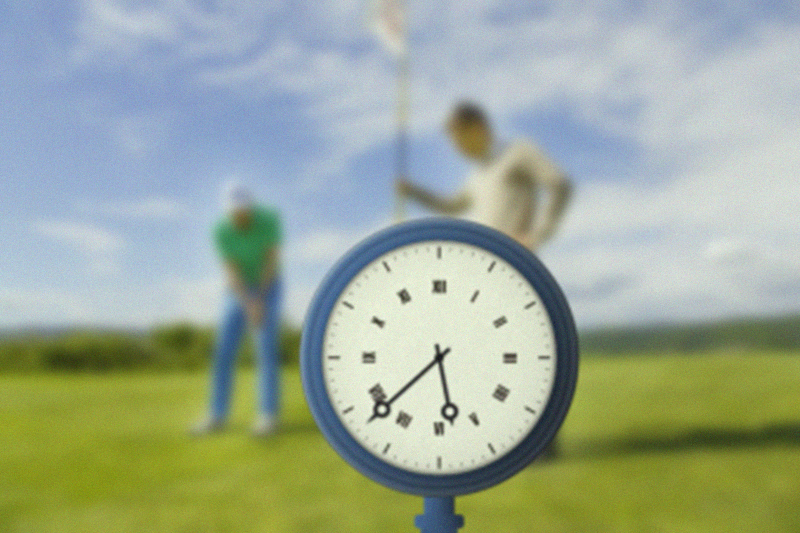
5:38
